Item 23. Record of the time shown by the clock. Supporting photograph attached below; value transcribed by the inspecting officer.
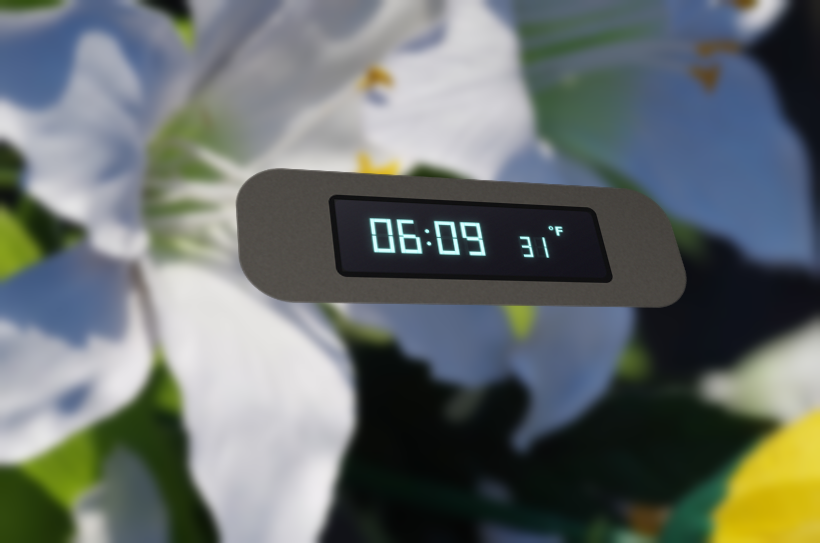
6:09
